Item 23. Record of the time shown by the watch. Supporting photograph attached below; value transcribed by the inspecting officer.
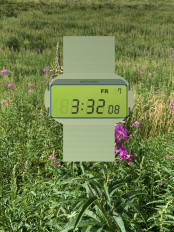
3:32:08
